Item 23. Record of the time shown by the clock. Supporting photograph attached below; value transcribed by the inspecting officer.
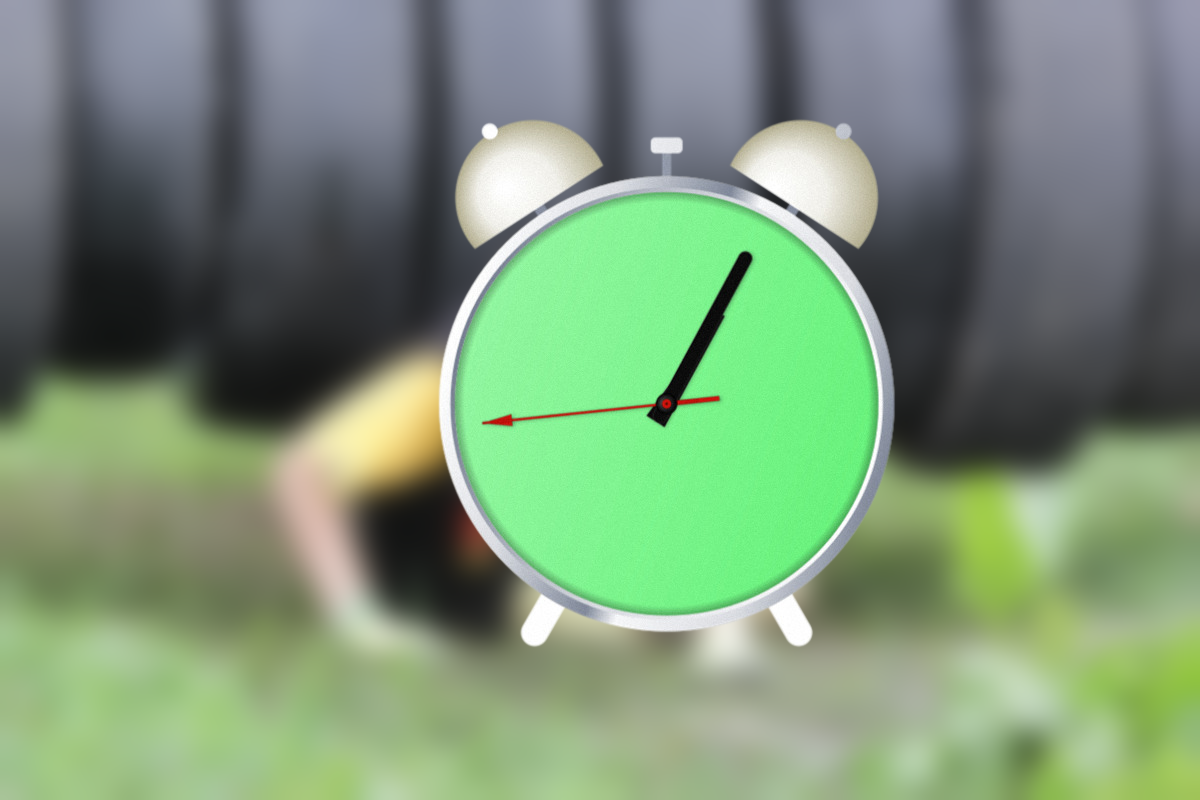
1:04:44
